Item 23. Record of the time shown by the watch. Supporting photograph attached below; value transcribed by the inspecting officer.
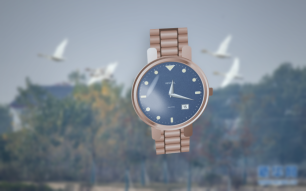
12:18
